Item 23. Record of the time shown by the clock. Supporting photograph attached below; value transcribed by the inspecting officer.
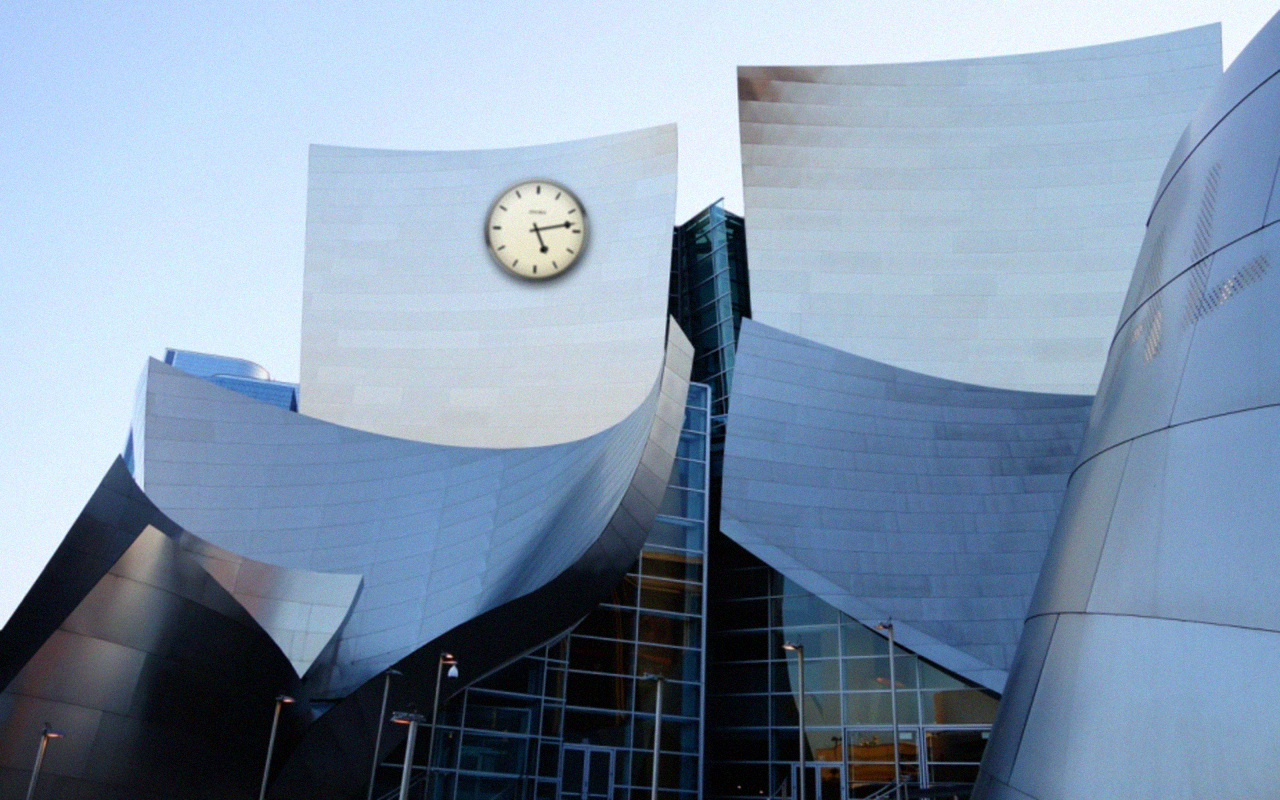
5:13
